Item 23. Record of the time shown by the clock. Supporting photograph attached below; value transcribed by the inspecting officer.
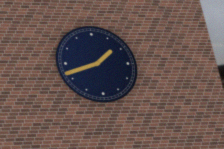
1:42
